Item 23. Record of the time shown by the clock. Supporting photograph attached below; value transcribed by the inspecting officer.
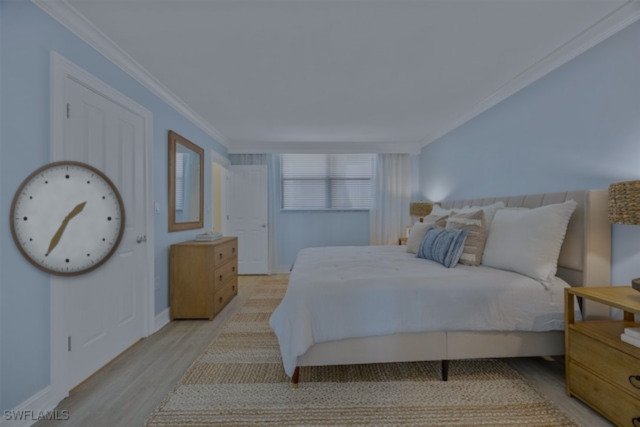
1:35
